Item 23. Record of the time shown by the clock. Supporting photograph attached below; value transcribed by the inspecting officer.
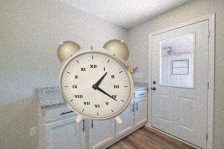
1:21
